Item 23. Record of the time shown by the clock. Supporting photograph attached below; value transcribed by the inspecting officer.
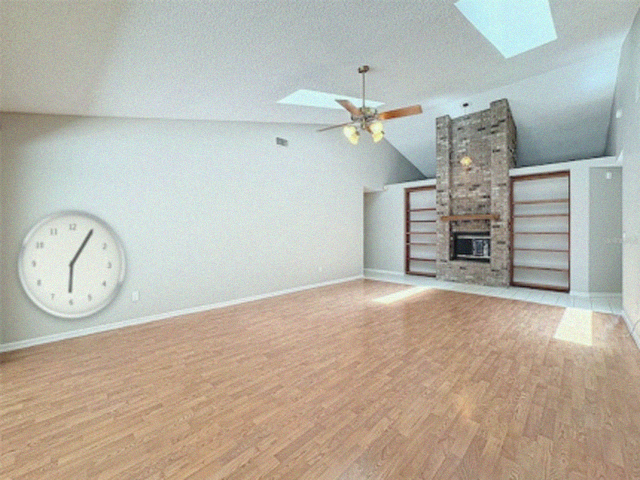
6:05
